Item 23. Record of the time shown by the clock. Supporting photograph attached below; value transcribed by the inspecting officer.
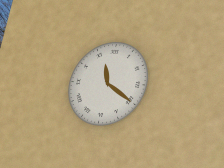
11:20
